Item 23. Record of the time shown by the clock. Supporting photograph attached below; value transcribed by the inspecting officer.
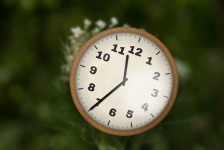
11:35
